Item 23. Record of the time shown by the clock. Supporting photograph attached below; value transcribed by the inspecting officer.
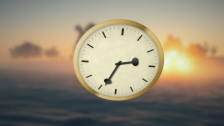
2:34
